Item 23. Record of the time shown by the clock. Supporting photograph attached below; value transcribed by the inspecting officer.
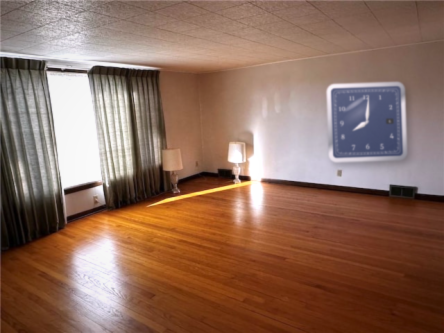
8:01
